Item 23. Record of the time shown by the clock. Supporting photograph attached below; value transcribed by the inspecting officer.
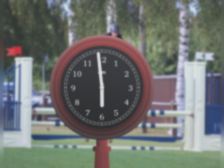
5:59
